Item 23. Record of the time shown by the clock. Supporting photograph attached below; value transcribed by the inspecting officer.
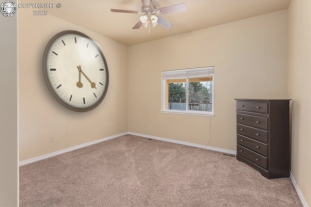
6:23
